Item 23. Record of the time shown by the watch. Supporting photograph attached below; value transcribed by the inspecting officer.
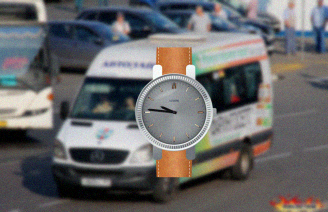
9:46
